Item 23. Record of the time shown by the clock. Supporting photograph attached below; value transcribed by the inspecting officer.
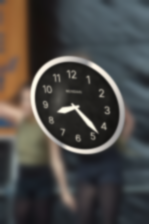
8:23
